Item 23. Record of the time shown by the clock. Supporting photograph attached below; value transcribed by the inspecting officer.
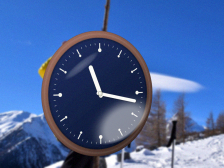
11:17
